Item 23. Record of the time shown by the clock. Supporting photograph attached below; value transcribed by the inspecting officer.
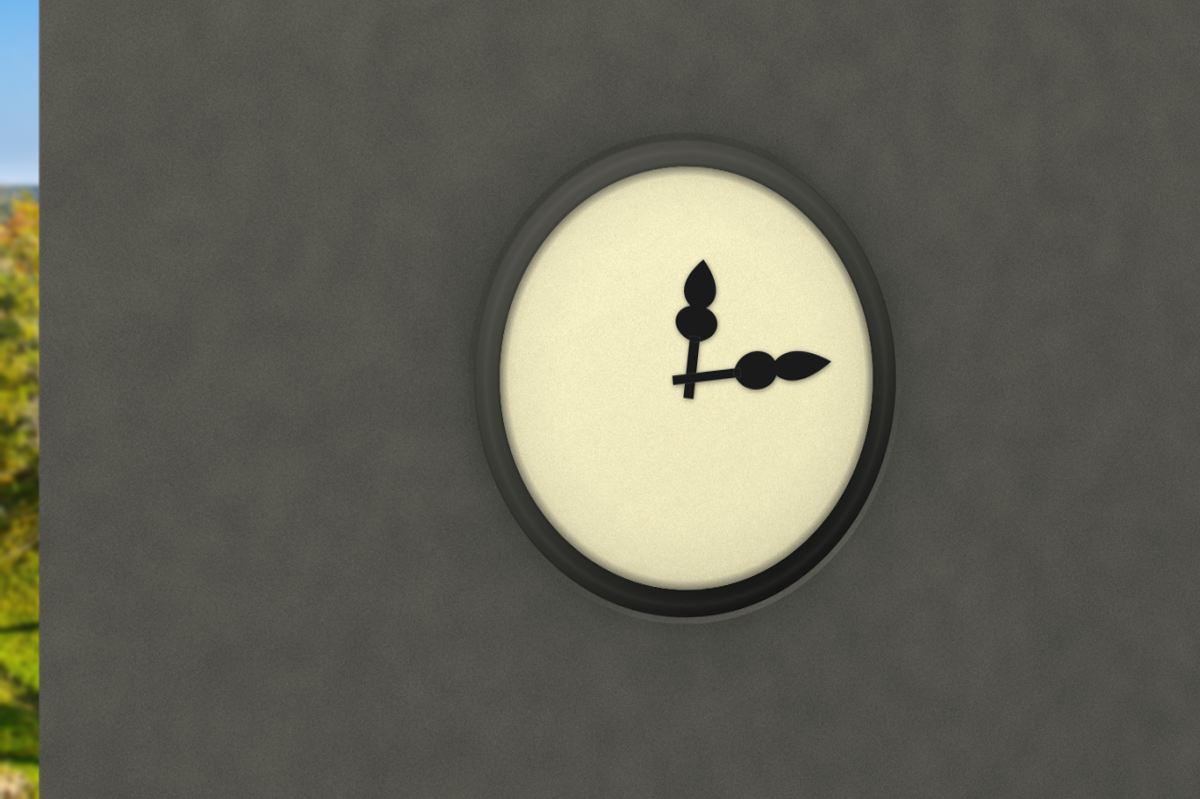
12:14
